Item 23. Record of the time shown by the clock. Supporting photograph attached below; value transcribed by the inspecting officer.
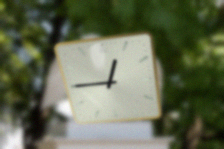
12:45
